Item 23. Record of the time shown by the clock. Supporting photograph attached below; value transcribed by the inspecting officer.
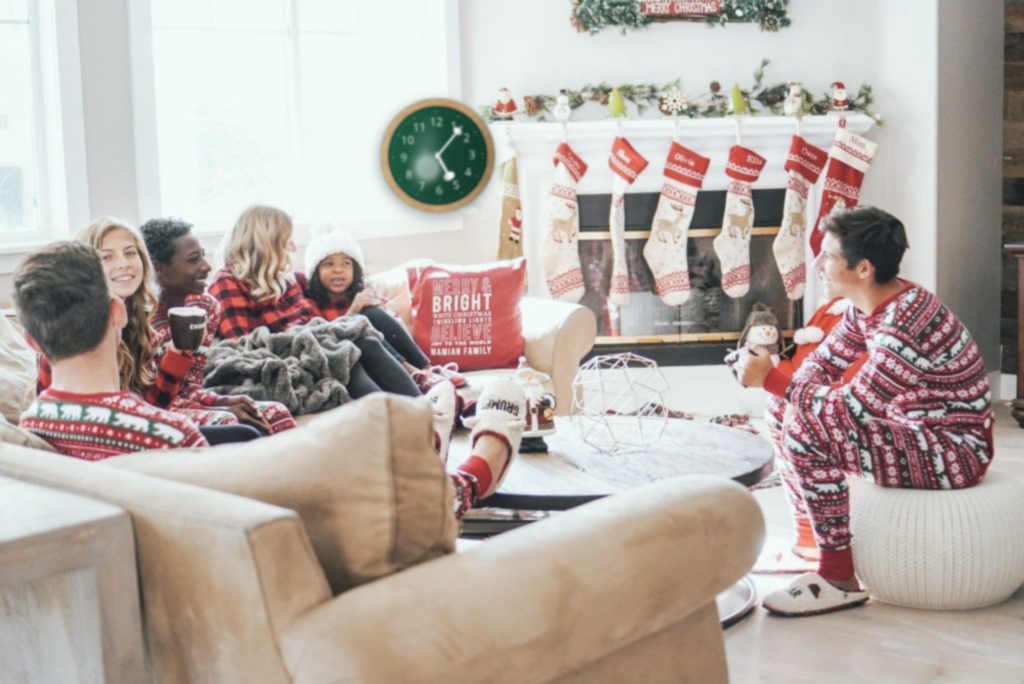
5:07
